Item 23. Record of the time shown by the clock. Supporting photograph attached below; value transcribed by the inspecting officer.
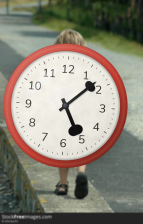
5:08
